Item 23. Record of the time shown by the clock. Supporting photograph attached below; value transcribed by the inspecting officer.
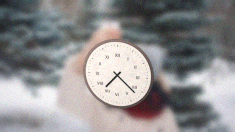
7:22
